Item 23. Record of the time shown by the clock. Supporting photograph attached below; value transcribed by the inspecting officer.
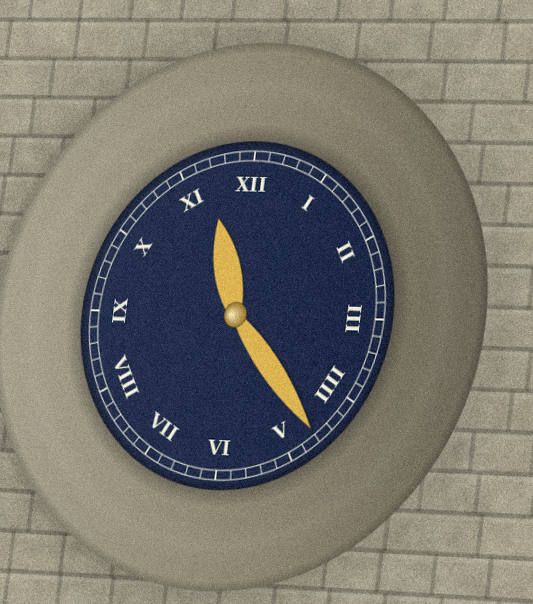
11:23
